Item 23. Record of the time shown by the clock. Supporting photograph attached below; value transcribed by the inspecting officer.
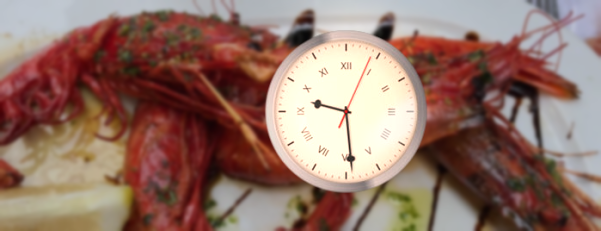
9:29:04
